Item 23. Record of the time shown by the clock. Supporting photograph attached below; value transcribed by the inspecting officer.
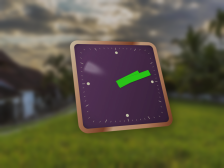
2:12
